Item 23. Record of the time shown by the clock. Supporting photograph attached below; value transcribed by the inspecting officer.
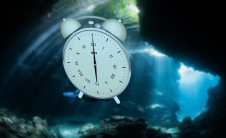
6:00
